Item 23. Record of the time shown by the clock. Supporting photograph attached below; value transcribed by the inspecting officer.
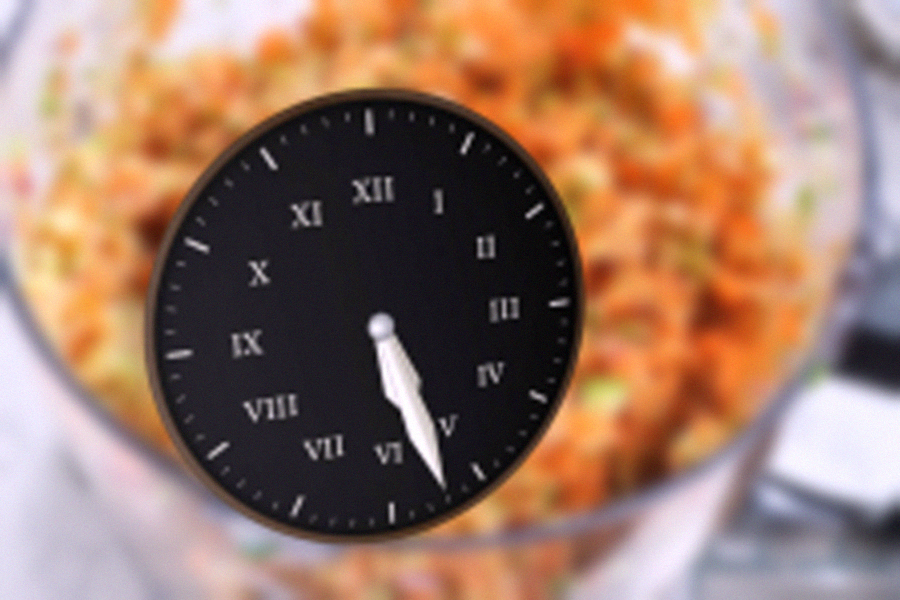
5:27
